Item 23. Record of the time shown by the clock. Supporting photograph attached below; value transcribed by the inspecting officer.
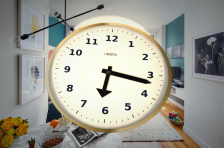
6:17
